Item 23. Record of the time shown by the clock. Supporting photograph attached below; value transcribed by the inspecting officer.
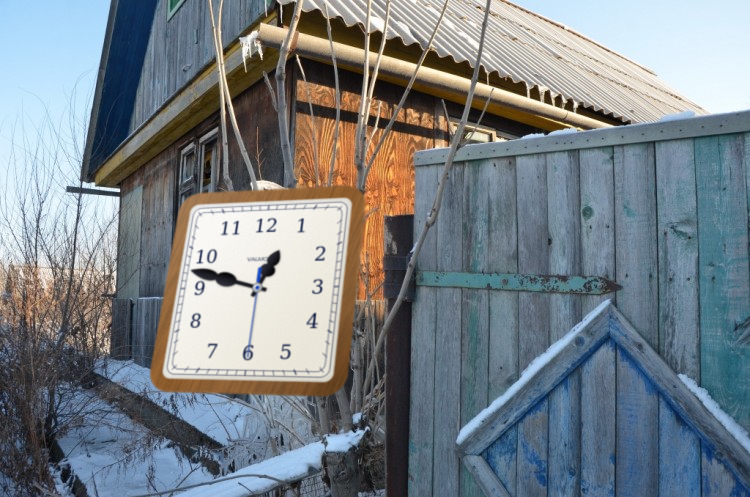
12:47:30
